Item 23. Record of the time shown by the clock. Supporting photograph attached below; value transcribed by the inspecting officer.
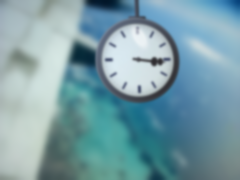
3:16
